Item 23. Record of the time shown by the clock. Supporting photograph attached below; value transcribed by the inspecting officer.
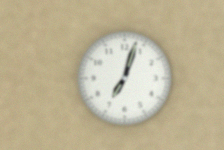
7:03
